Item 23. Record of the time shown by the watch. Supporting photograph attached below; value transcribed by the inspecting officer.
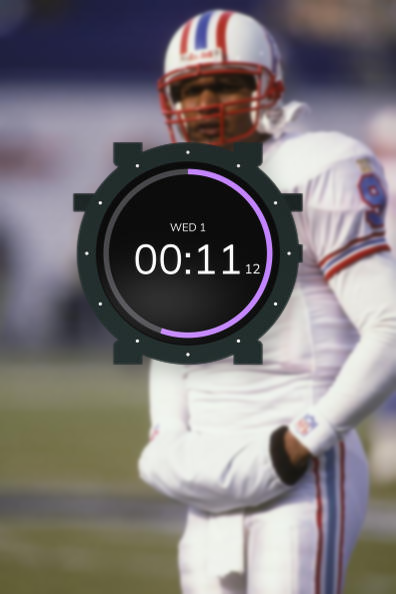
0:11:12
